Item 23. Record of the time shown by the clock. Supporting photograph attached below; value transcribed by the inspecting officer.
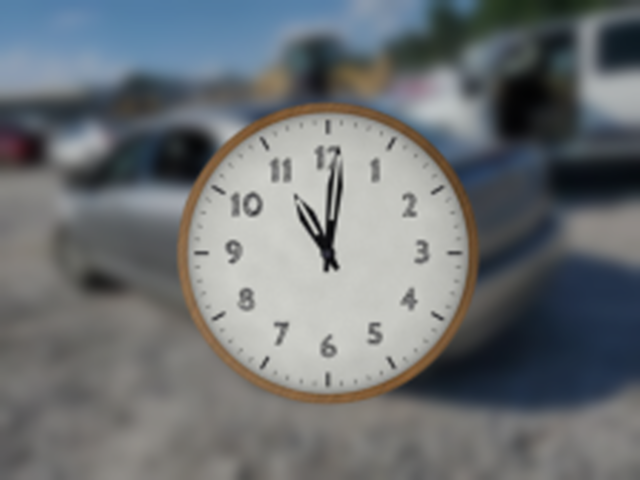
11:01
